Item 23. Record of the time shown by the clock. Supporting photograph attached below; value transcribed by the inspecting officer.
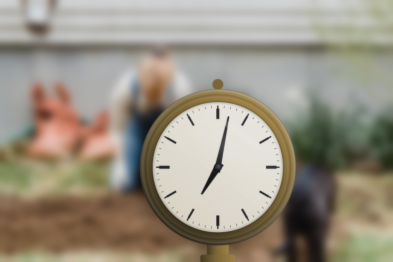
7:02
